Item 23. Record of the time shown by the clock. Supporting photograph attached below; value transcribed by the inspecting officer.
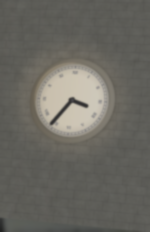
3:36
